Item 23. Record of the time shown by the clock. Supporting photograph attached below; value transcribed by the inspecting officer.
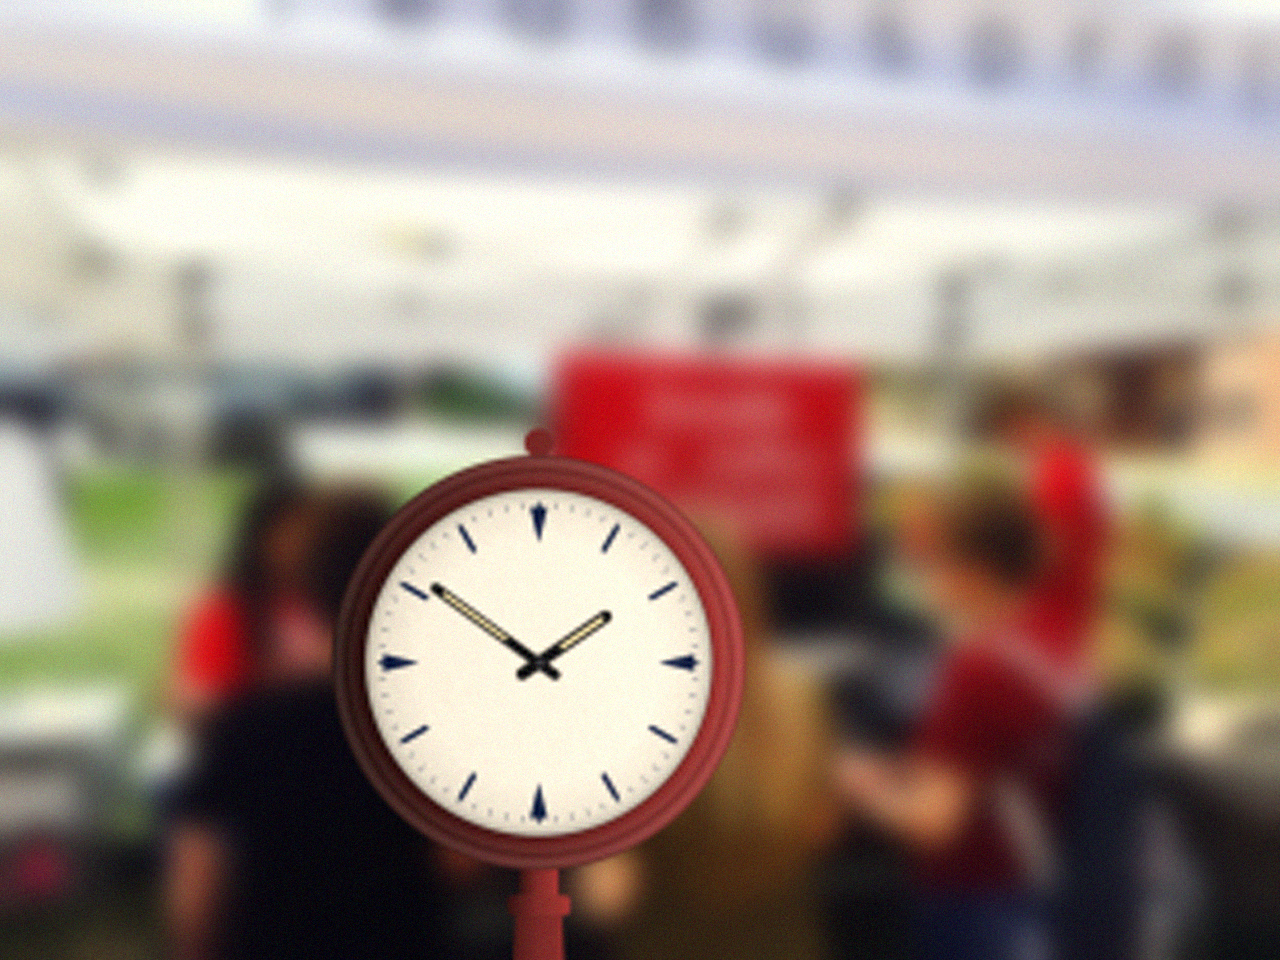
1:51
